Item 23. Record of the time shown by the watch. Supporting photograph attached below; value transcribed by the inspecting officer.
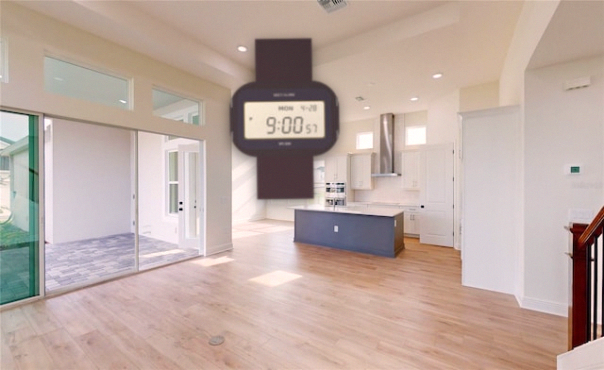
9:00
